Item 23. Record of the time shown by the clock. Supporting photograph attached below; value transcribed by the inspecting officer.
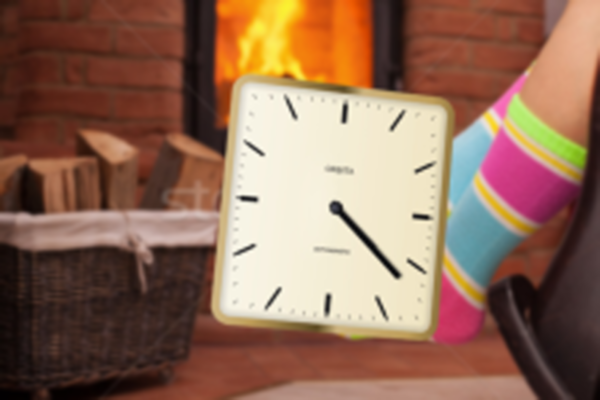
4:22
